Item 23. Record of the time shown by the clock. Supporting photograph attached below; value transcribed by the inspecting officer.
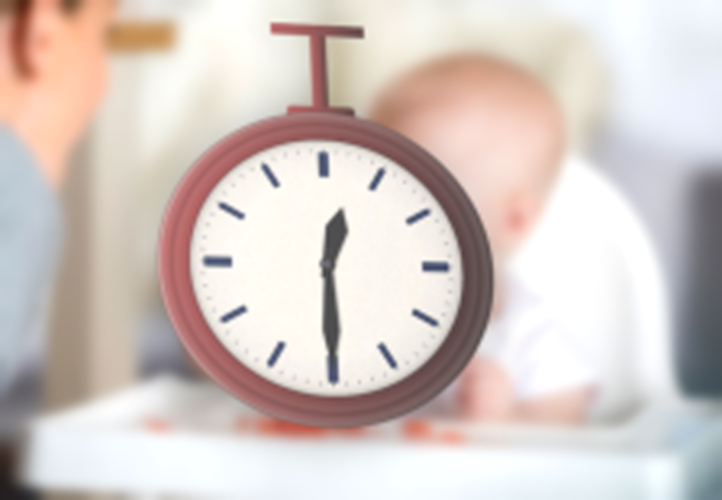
12:30
